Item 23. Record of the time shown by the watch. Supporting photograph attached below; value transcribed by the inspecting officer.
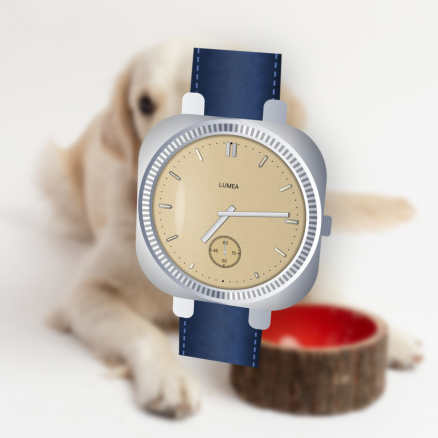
7:14
